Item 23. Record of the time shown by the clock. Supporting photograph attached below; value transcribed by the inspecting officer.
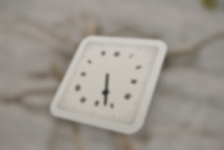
5:27
